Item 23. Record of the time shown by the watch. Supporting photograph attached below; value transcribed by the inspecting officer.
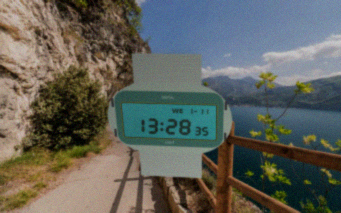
13:28:35
